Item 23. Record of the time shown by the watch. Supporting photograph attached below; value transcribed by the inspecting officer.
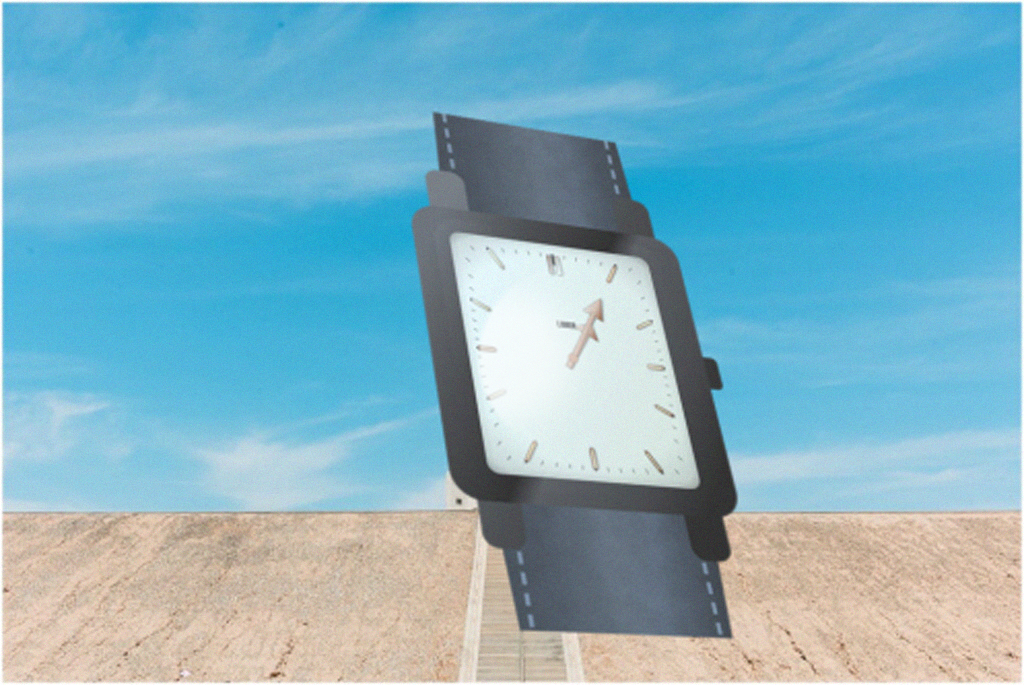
1:05
